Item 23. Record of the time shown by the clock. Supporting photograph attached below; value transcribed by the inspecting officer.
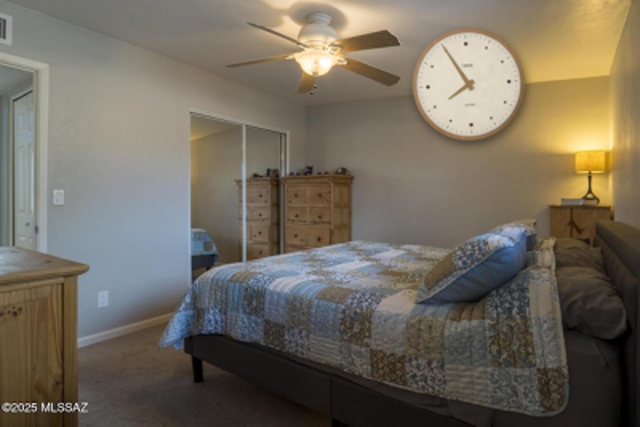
7:55
